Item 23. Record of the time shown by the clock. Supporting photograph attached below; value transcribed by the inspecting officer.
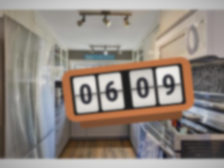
6:09
